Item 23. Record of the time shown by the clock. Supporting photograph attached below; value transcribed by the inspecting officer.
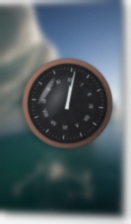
12:01
